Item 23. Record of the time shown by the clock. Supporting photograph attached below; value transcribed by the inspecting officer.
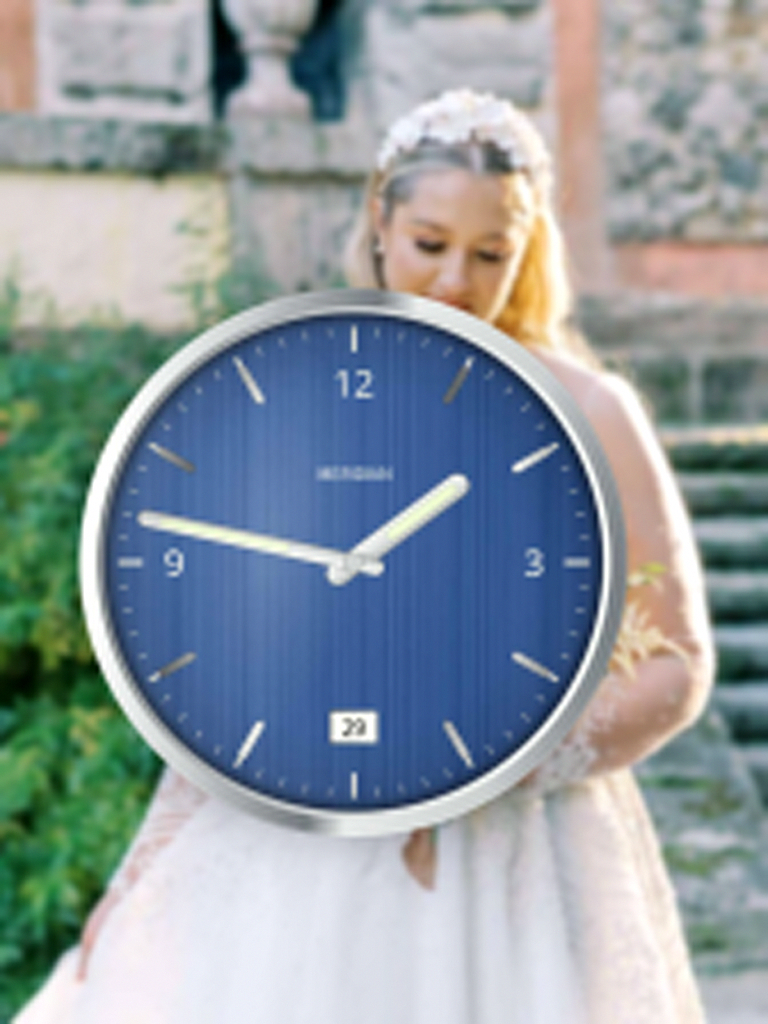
1:47
